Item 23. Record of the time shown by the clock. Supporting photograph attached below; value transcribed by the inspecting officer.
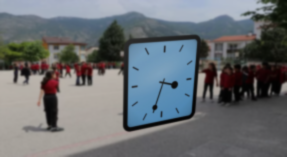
3:33
